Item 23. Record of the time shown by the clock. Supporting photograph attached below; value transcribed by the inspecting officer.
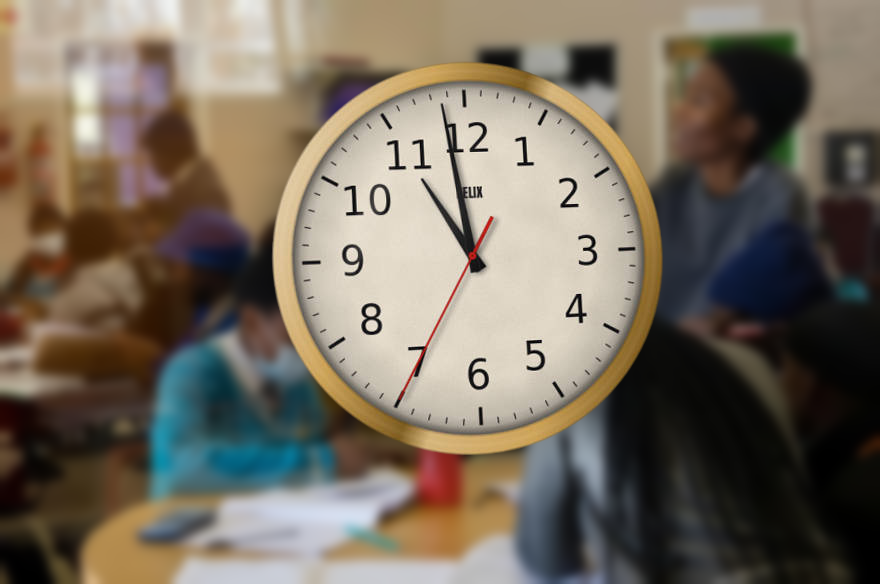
10:58:35
